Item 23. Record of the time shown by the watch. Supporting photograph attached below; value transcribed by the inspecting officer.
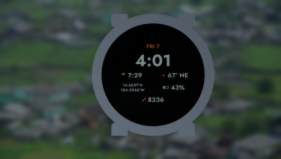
4:01
